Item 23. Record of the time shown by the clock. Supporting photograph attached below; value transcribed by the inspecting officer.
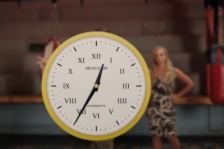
12:35
